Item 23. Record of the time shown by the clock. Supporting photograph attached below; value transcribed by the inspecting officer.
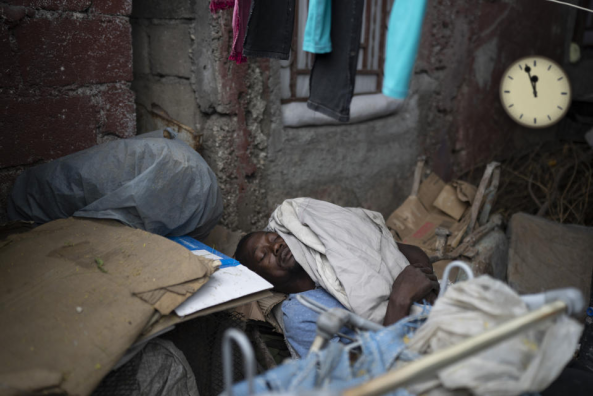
11:57
